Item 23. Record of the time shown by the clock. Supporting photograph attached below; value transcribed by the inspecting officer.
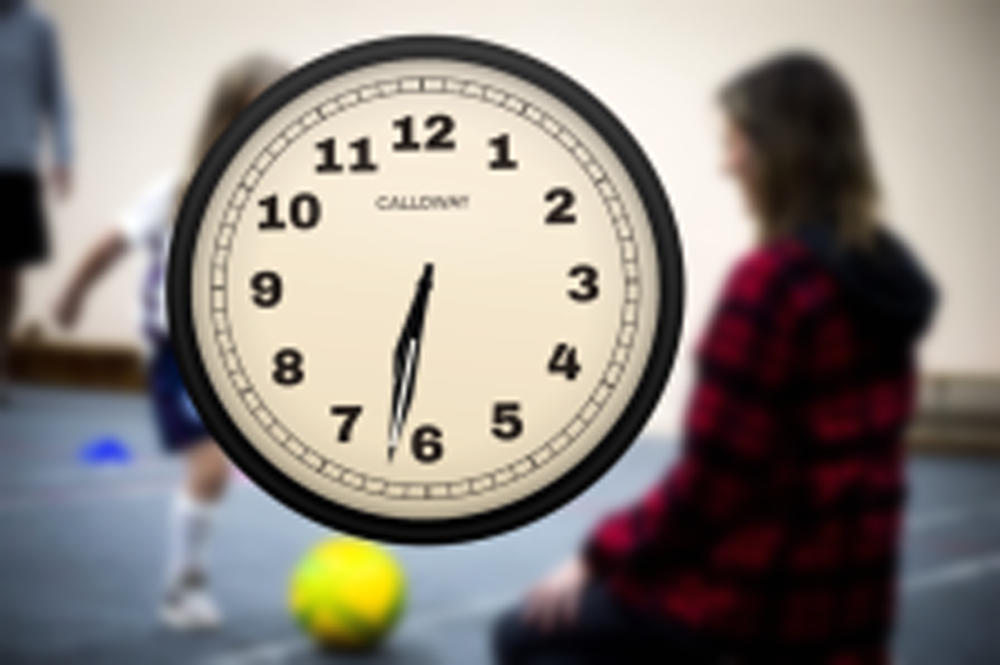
6:32
